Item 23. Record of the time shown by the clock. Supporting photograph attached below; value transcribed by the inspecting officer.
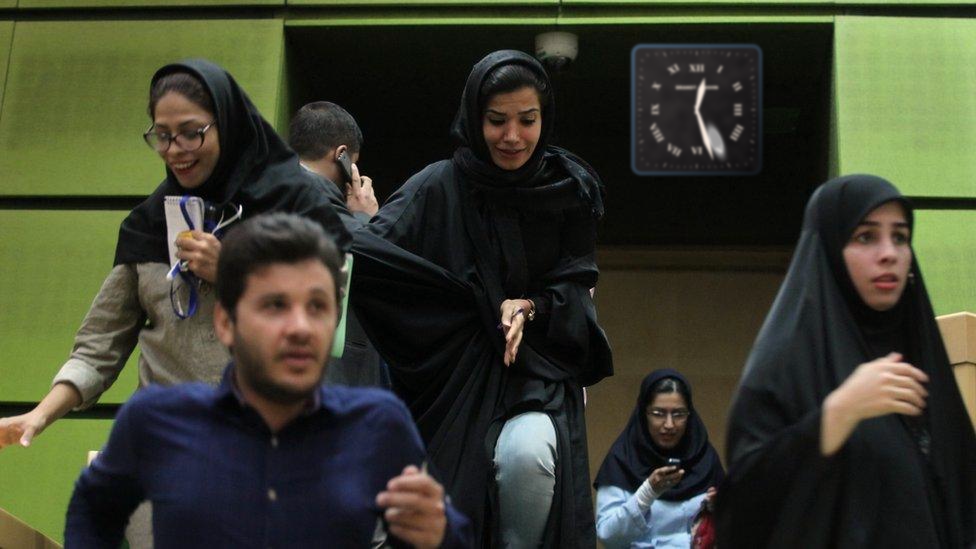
12:27
